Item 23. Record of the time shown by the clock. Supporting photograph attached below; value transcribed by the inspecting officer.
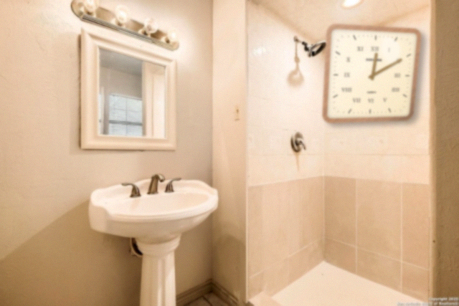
12:10
